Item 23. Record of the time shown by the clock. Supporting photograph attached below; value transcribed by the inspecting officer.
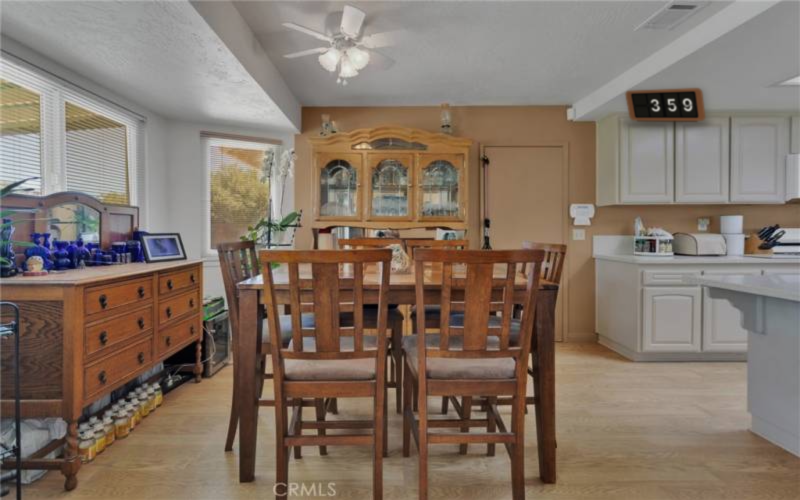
3:59
